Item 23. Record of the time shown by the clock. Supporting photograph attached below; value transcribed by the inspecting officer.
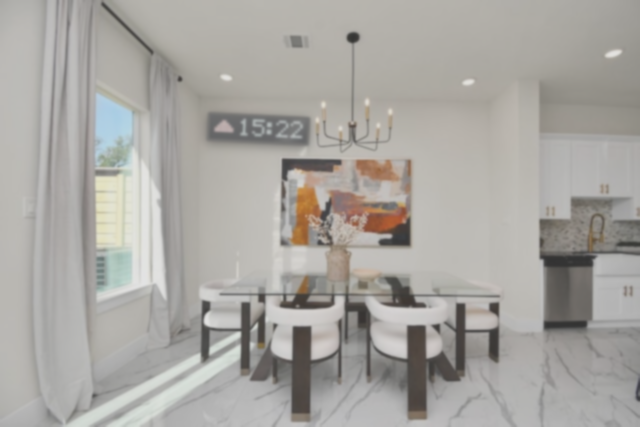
15:22
